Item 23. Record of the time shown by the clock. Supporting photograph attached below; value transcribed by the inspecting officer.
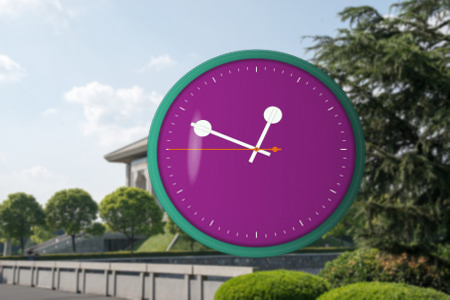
12:48:45
